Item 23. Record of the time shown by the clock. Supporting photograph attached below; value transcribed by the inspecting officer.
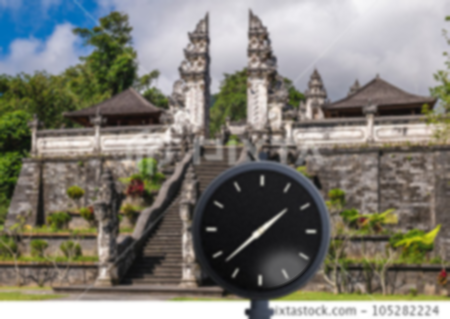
1:38
